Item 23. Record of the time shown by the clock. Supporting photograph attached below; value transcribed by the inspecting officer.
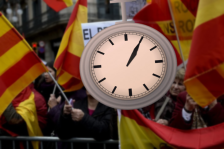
1:05
